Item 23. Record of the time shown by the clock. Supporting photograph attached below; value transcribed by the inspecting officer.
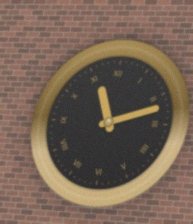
11:12
